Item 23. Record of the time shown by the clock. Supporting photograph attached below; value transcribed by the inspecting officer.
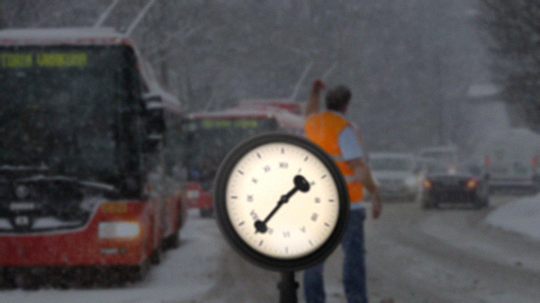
1:37
